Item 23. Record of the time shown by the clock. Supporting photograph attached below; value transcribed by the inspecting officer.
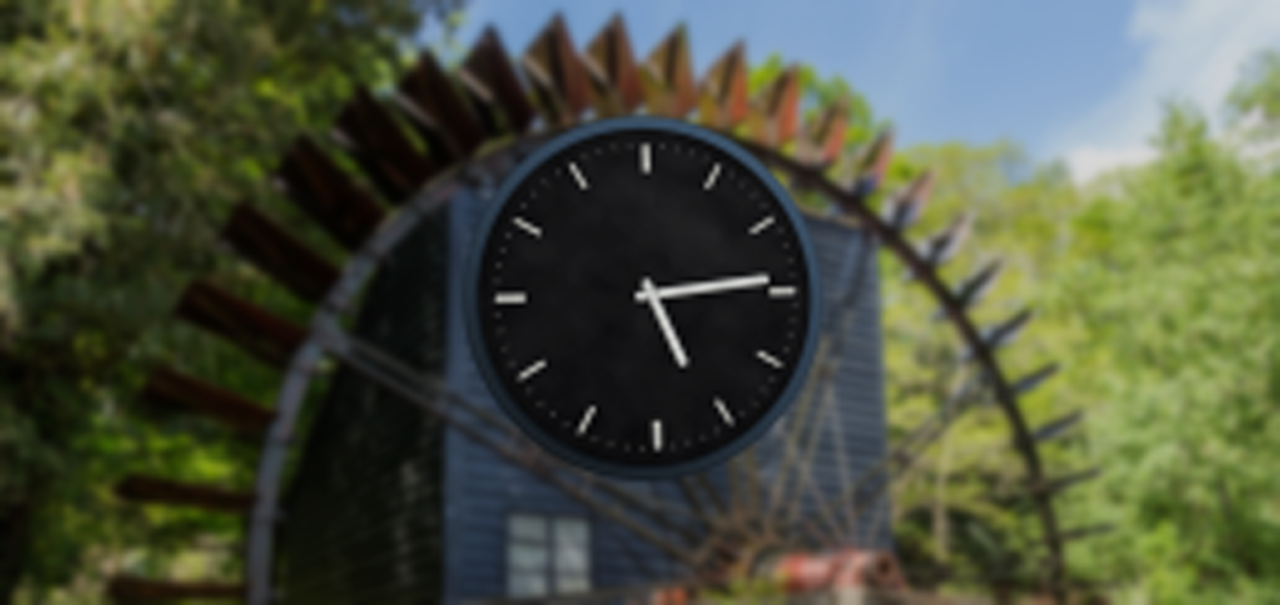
5:14
